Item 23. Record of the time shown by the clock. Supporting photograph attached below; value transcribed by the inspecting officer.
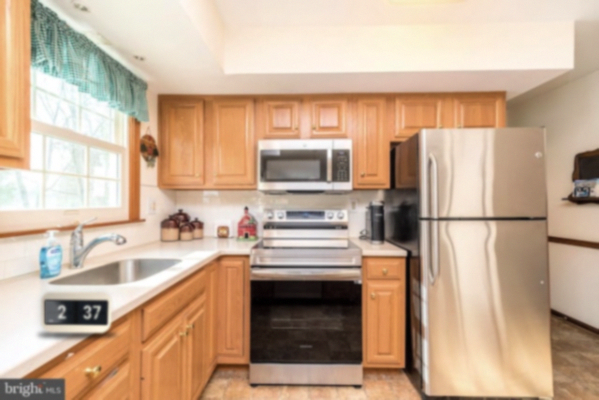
2:37
